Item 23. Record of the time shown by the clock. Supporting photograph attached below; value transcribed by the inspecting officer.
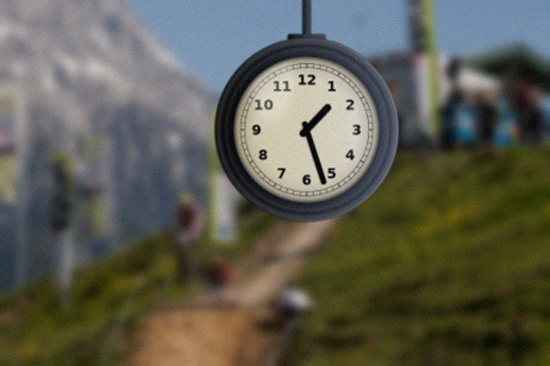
1:27
